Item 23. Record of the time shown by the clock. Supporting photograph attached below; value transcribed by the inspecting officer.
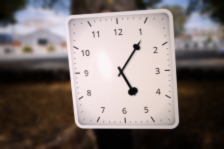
5:06
